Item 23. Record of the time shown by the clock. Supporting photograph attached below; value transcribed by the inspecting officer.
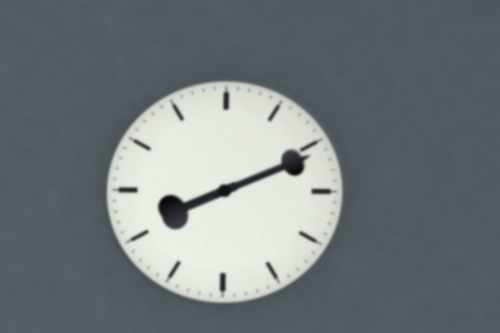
8:11
